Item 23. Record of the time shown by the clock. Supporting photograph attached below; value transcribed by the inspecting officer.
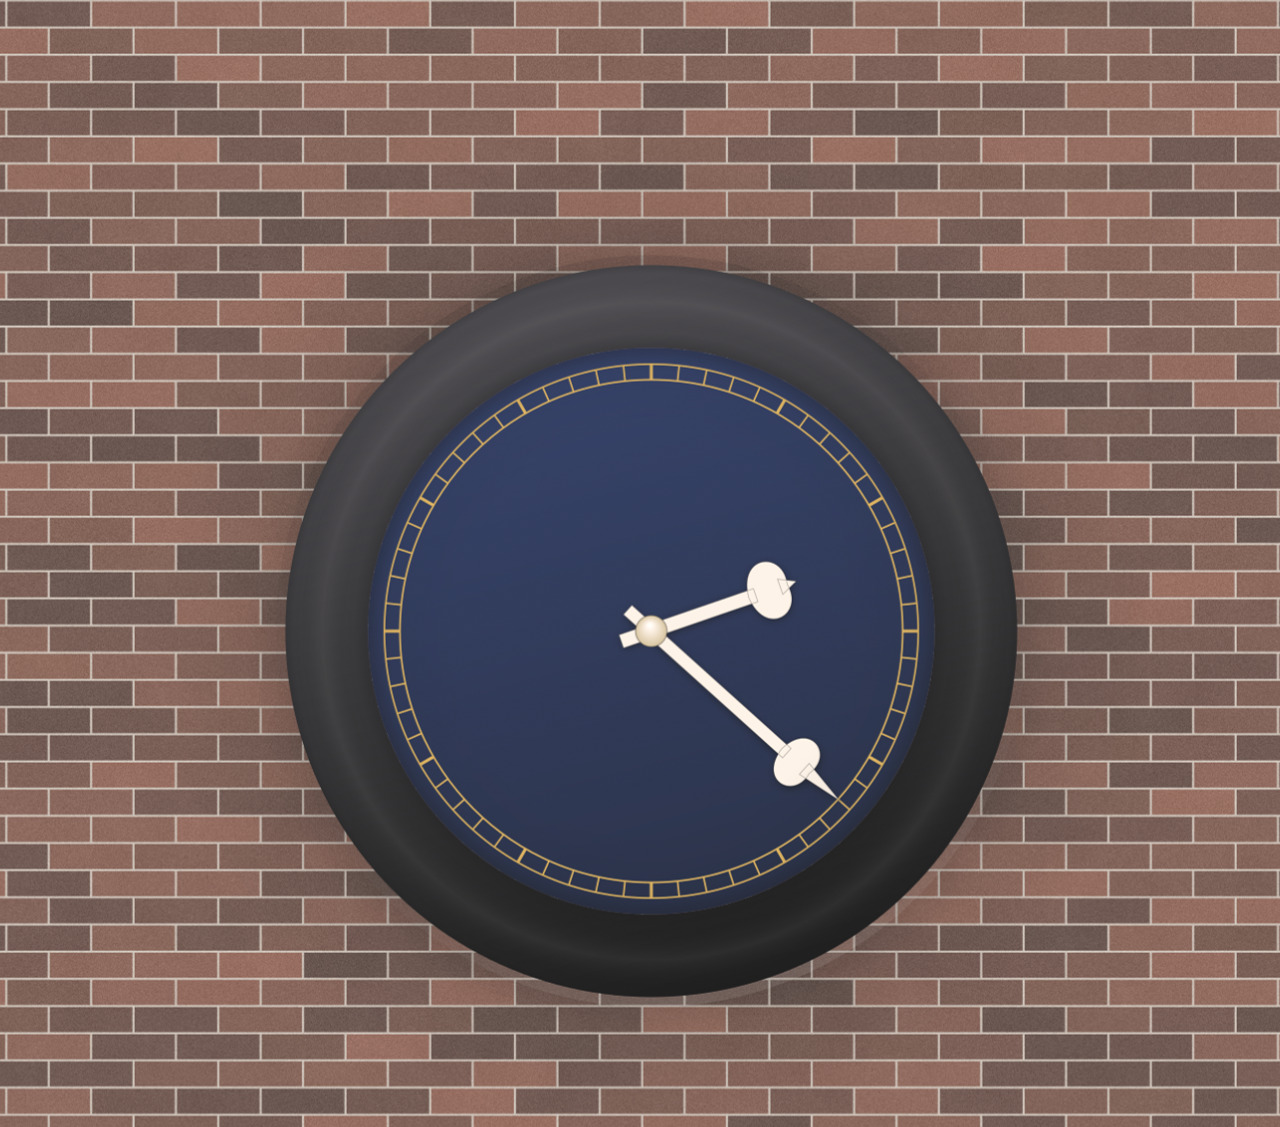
2:22
